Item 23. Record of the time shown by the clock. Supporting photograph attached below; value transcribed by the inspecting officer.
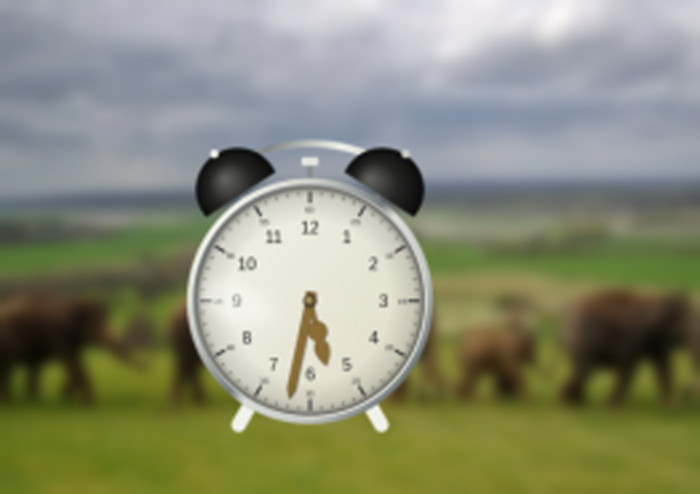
5:32
